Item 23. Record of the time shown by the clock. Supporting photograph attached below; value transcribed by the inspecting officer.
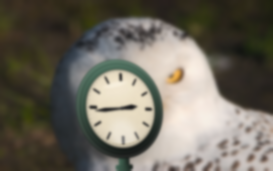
2:44
